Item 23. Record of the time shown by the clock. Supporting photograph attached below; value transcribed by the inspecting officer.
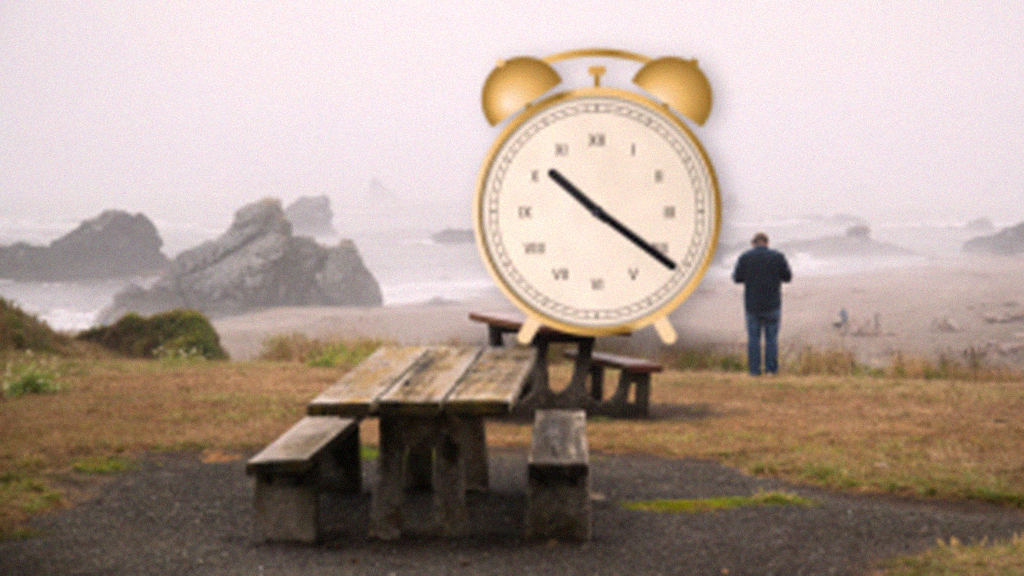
10:21
